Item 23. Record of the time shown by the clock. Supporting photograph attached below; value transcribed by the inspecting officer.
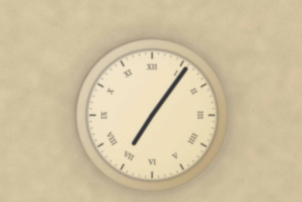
7:06
